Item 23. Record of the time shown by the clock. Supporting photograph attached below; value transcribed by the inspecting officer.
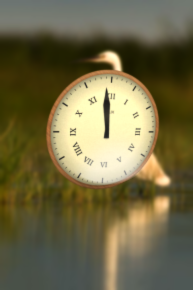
11:59
